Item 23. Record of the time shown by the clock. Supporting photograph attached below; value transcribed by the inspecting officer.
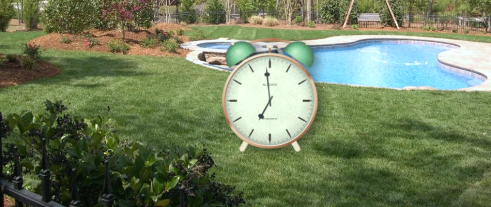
6:59
